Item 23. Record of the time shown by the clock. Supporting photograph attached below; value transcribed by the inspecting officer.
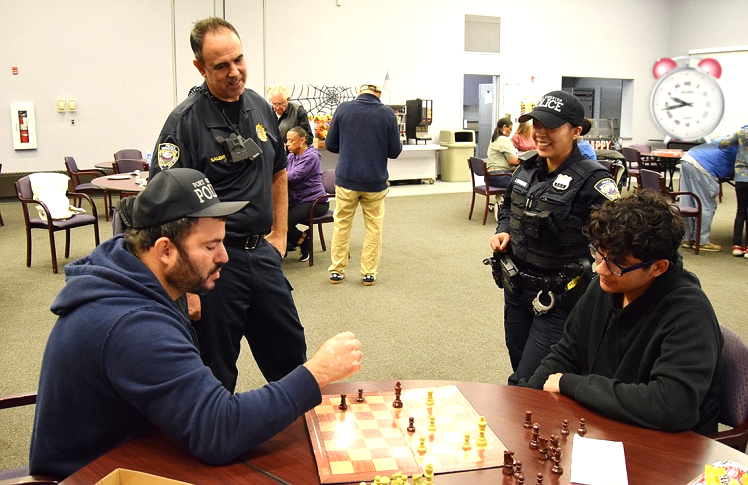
9:43
